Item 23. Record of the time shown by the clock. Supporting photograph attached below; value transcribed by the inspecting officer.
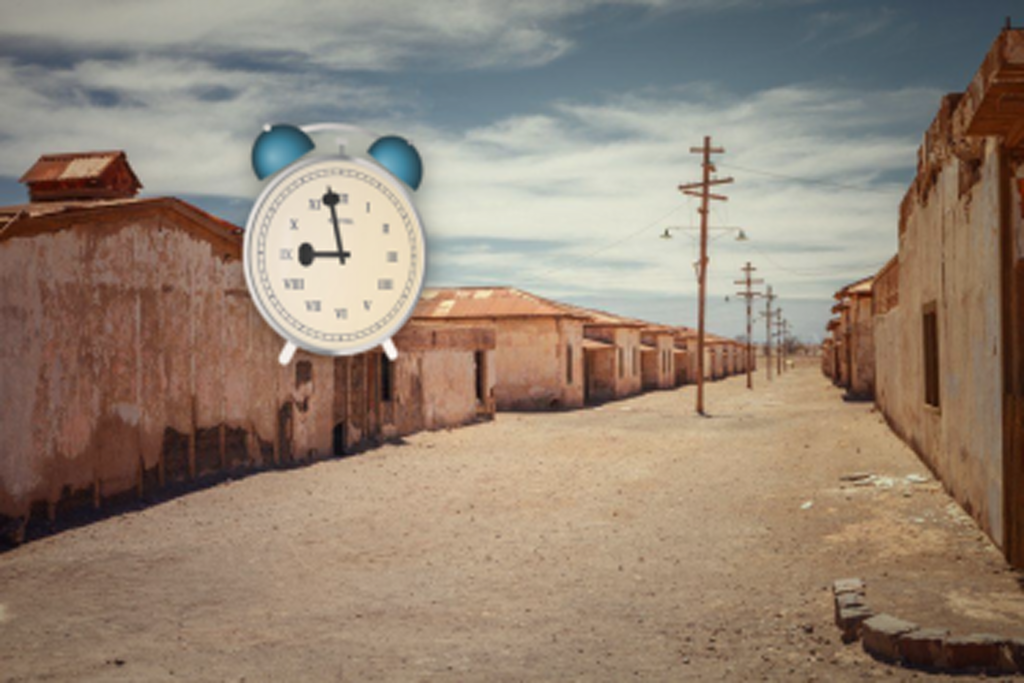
8:58
